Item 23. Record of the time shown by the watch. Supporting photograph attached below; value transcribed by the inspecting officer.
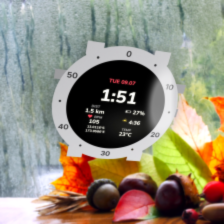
1:51
